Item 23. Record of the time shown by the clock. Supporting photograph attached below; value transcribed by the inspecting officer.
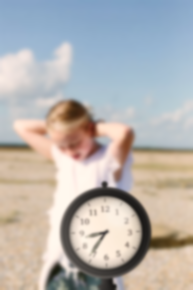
8:36
